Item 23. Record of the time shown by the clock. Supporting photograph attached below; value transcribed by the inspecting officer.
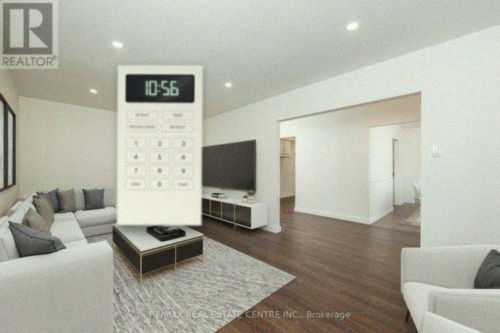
10:56
